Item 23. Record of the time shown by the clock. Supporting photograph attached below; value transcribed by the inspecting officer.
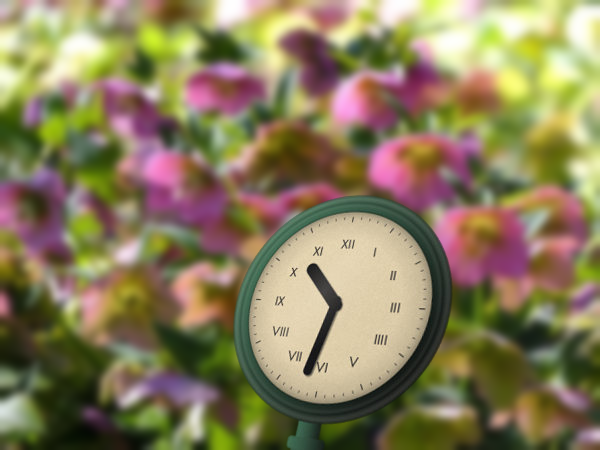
10:32
